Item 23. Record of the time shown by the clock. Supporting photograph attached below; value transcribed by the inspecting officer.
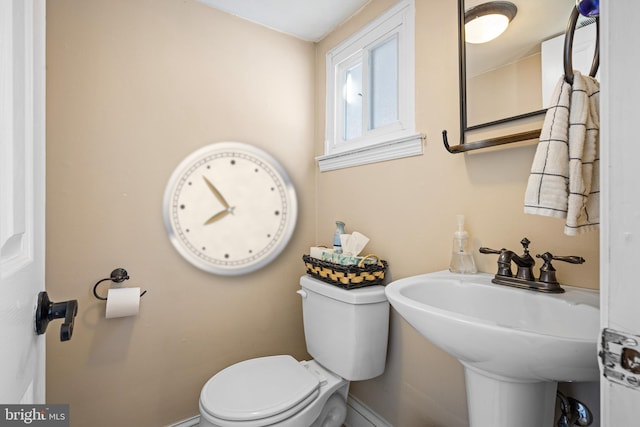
7:53
